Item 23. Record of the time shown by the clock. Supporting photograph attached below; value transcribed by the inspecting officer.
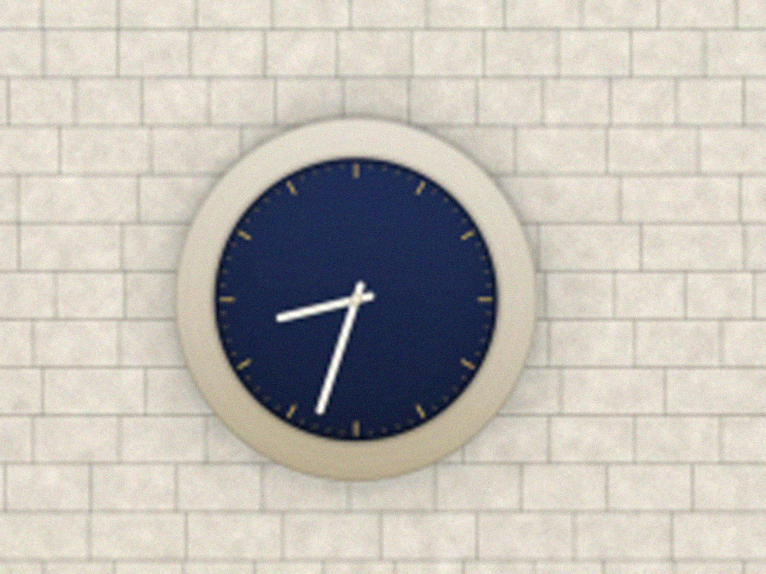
8:33
